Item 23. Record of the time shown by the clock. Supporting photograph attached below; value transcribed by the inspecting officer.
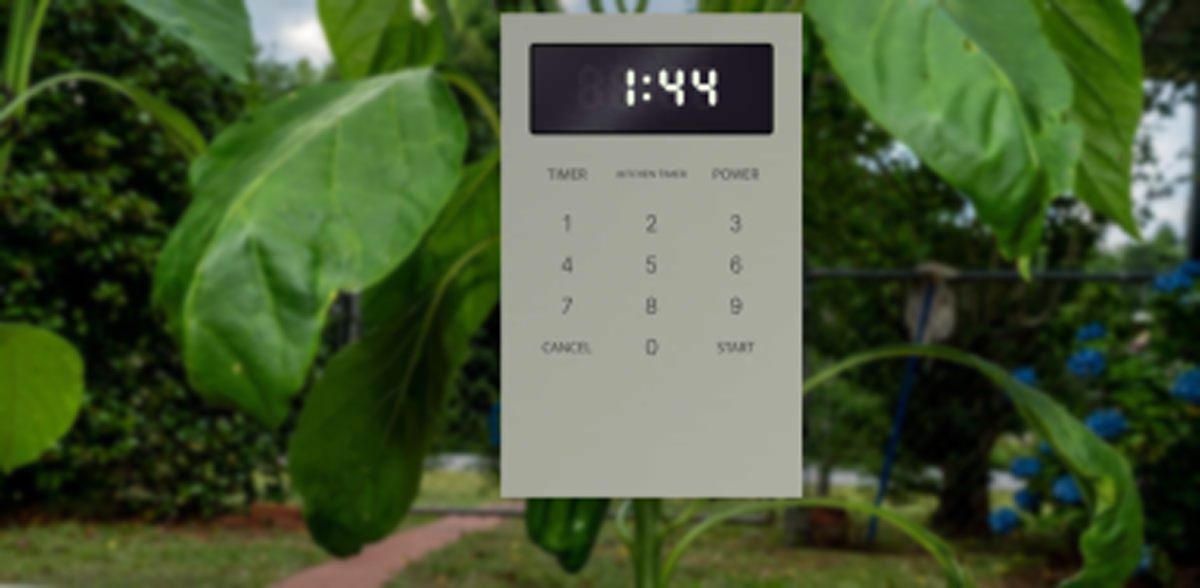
1:44
